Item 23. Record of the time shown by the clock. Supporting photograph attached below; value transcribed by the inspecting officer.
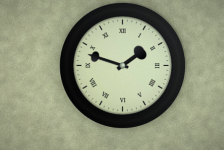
1:48
